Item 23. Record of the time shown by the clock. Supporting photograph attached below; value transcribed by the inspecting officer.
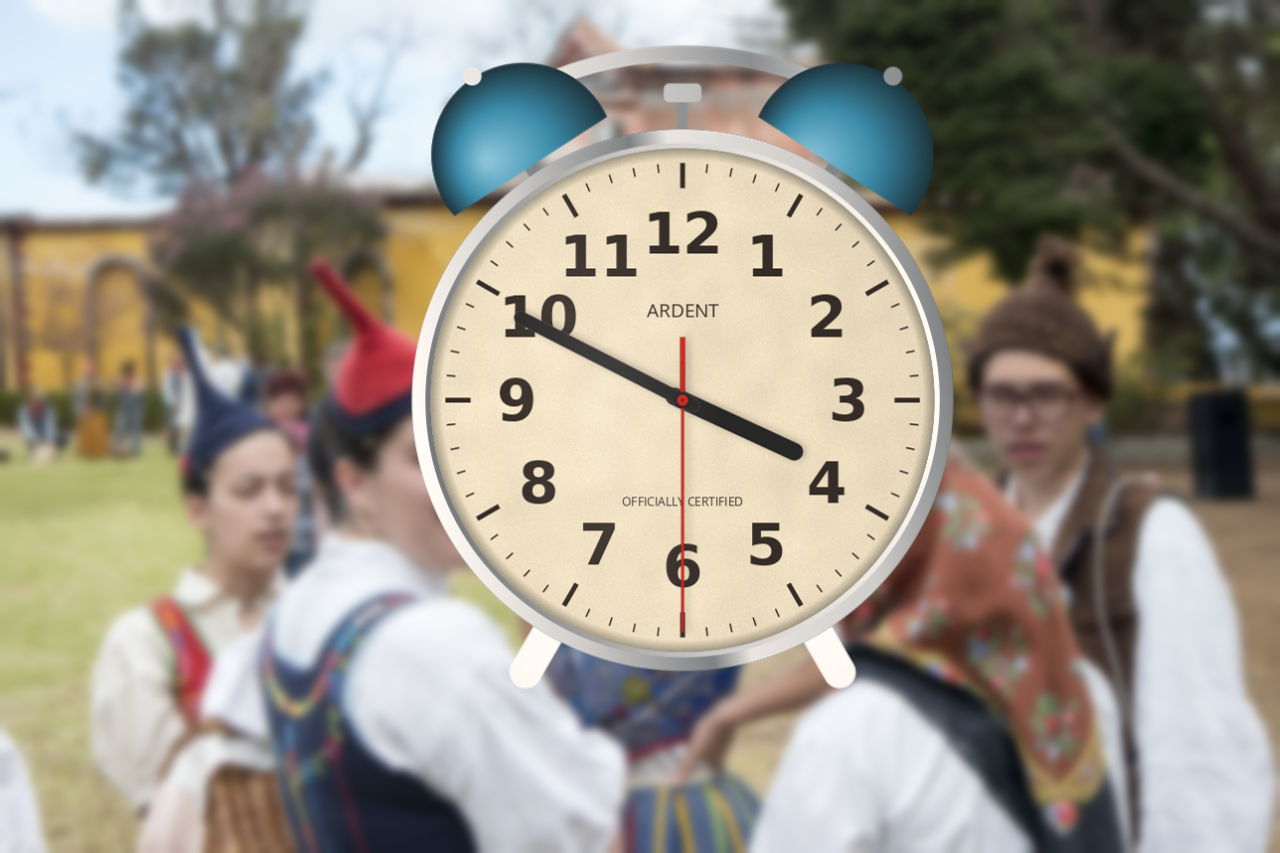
3:49:30
